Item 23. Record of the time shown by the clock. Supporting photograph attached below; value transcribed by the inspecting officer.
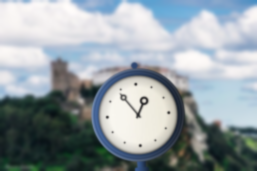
12:54
